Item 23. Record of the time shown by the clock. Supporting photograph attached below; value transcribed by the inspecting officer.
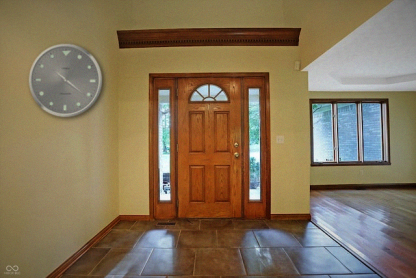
10:21
